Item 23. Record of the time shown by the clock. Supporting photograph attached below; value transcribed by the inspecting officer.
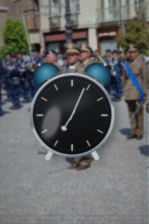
7:04
